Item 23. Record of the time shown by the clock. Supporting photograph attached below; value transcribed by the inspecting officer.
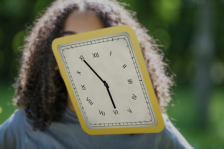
5:55
